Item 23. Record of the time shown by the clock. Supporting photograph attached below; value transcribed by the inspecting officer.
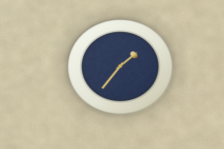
1:36
